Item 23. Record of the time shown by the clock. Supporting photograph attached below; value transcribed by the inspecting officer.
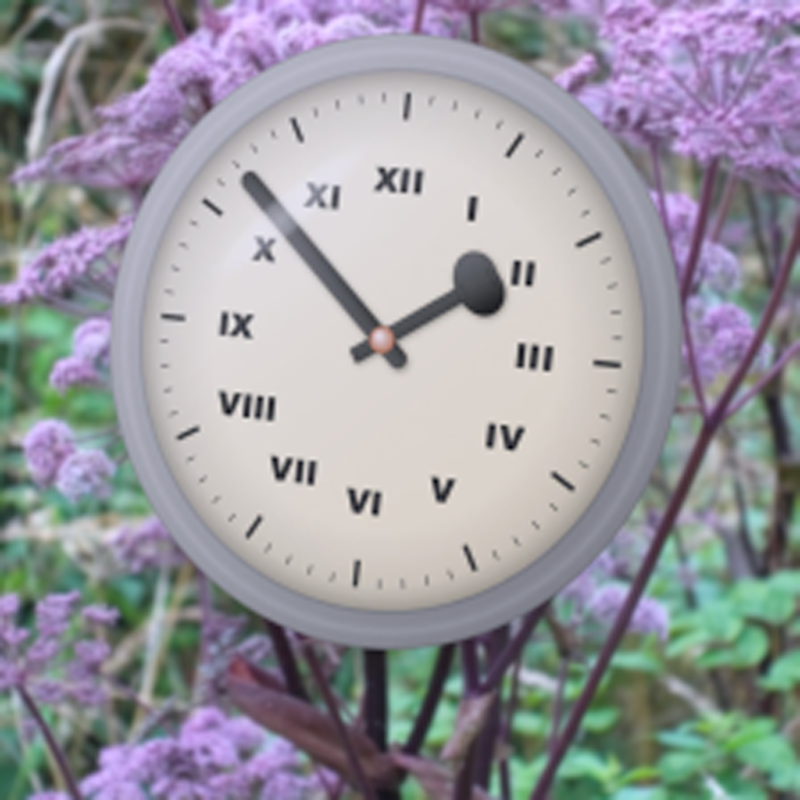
1:52
